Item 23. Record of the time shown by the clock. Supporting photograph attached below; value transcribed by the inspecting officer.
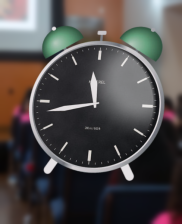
11:43
